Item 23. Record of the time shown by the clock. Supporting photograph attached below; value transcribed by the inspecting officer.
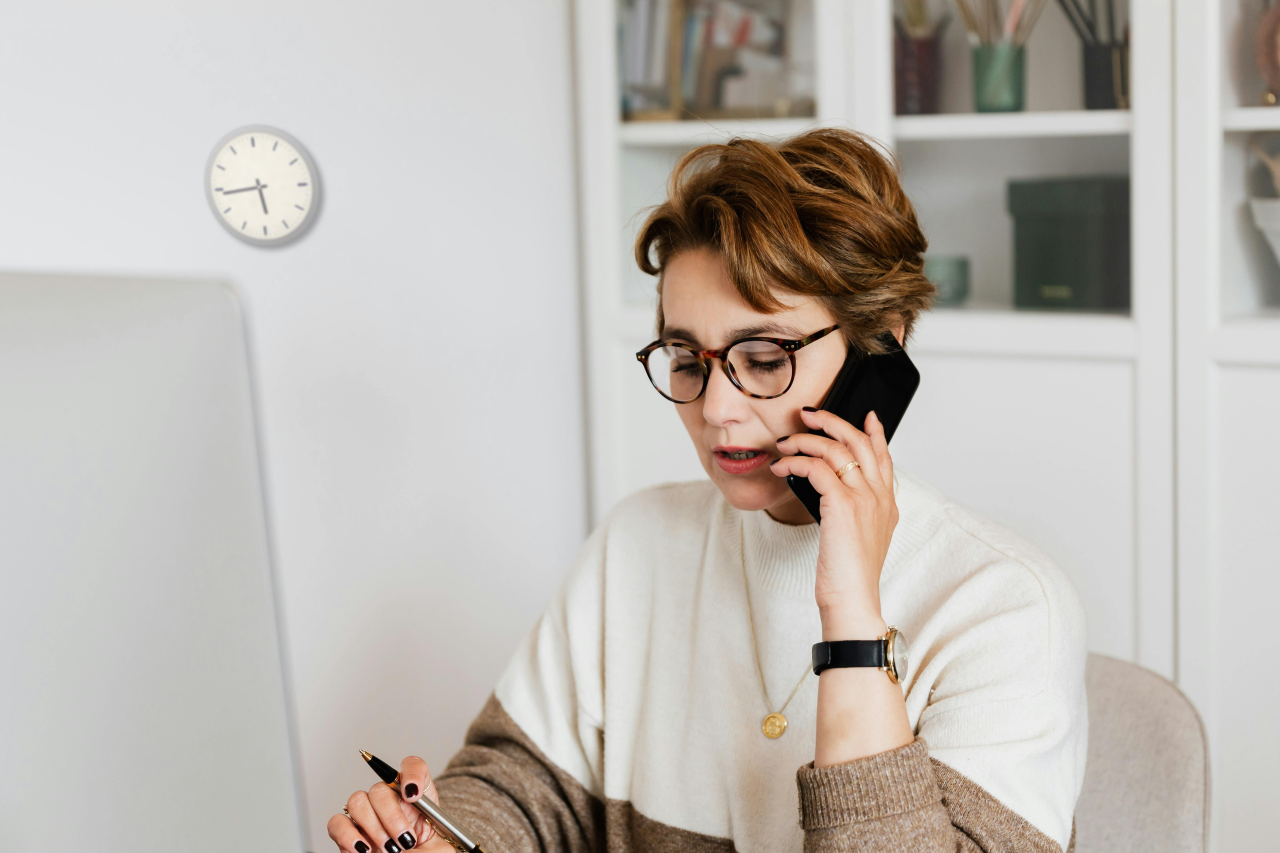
5:44
